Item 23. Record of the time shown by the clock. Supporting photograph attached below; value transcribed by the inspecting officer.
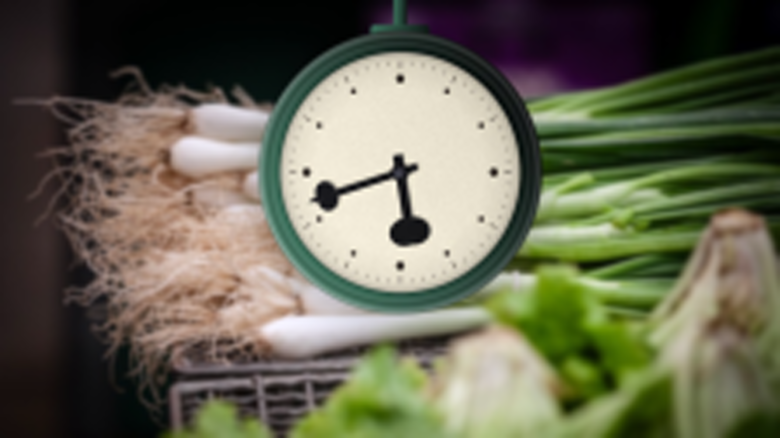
5:42
